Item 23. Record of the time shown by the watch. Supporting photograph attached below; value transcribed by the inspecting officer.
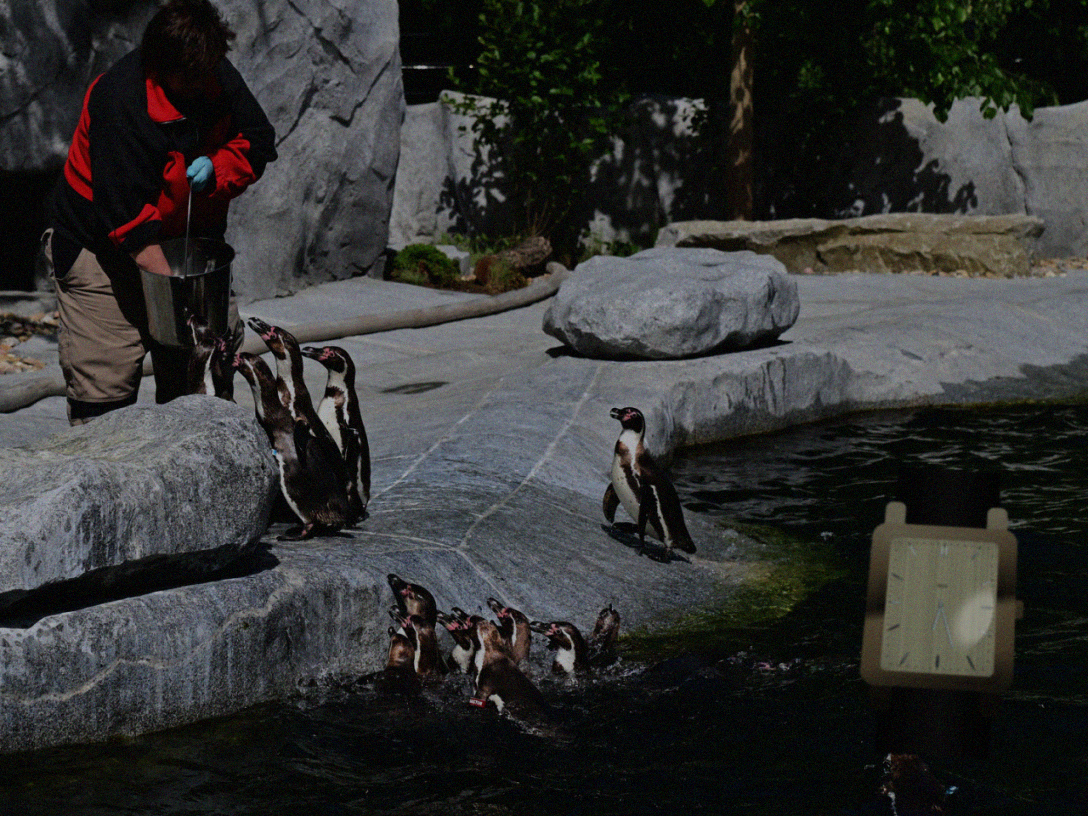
6:27
